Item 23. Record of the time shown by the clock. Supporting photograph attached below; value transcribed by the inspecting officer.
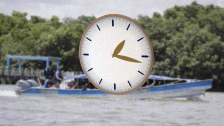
1:17
